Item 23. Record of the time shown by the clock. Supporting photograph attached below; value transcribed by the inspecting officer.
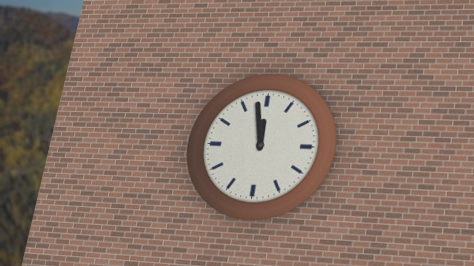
11:58
